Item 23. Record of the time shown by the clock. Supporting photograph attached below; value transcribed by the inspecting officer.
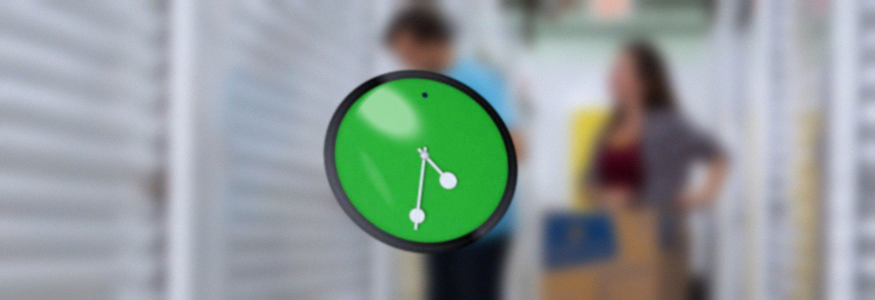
4:31
